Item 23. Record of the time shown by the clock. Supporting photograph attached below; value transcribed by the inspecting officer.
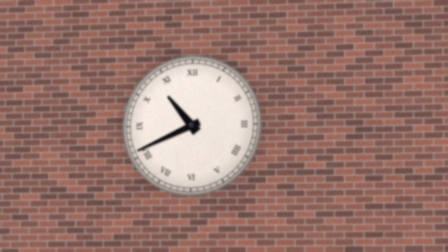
10:41
